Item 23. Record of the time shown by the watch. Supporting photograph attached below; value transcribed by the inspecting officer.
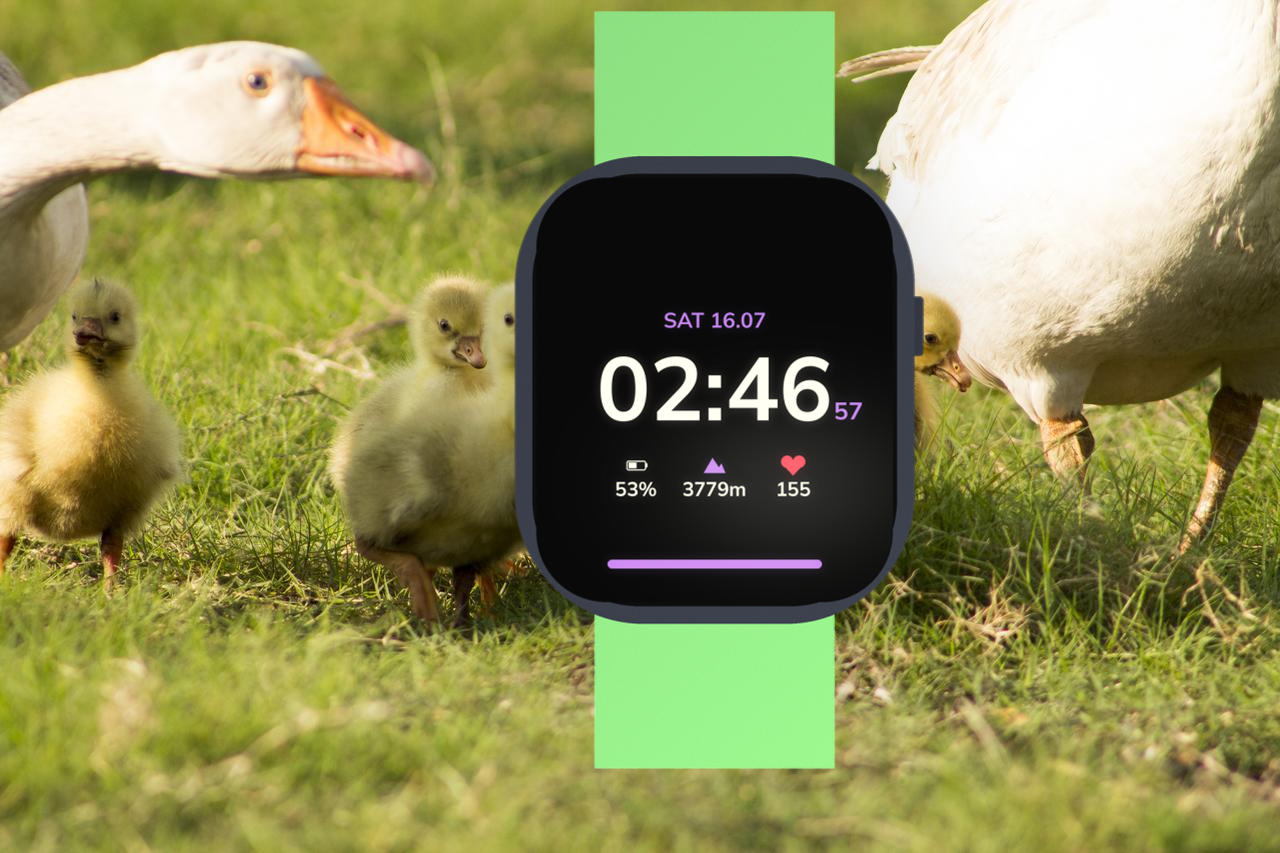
2:46:57
